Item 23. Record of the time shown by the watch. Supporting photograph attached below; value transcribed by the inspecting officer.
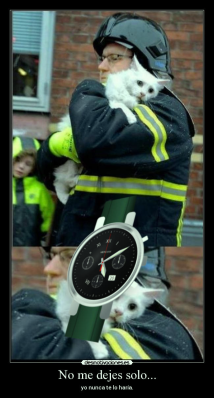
5:10
